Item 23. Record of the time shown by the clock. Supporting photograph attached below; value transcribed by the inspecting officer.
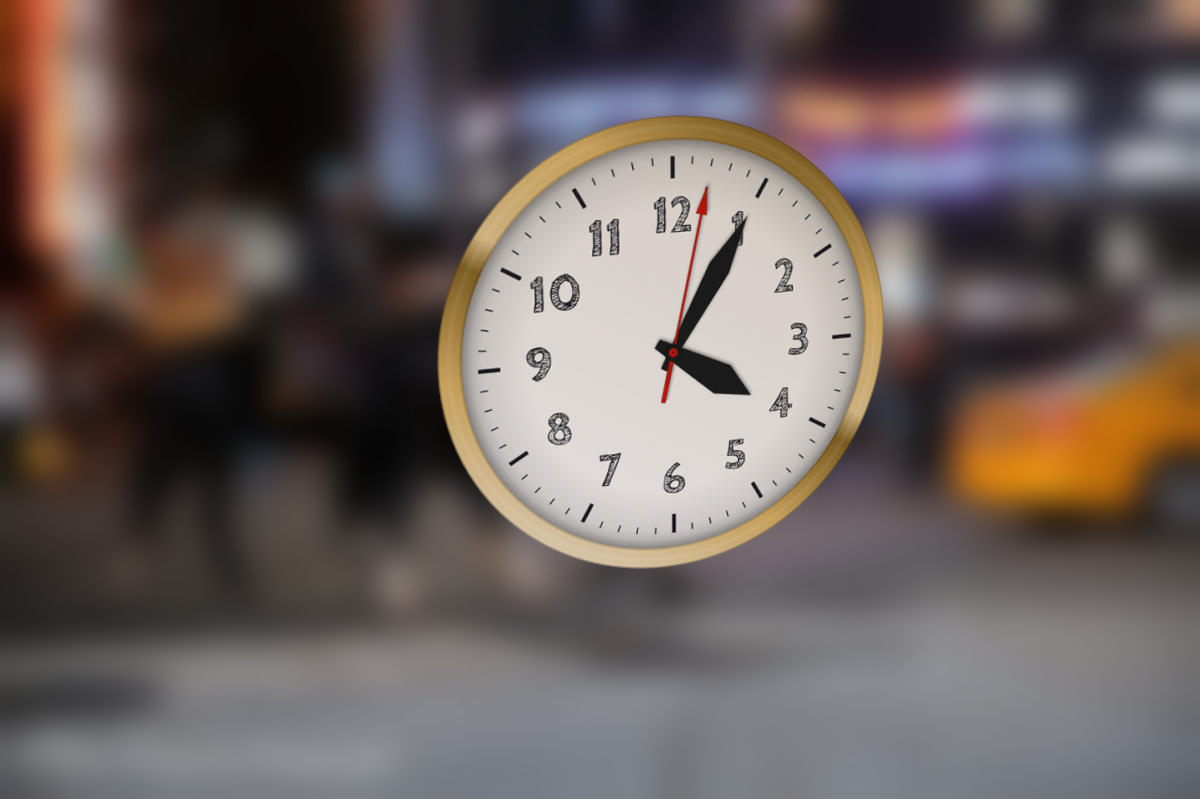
4:05:02
